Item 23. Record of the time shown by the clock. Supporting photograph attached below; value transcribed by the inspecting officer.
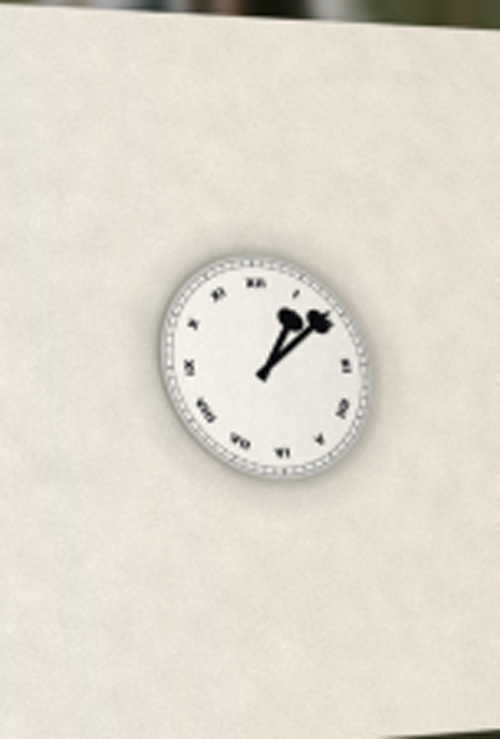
1:09
